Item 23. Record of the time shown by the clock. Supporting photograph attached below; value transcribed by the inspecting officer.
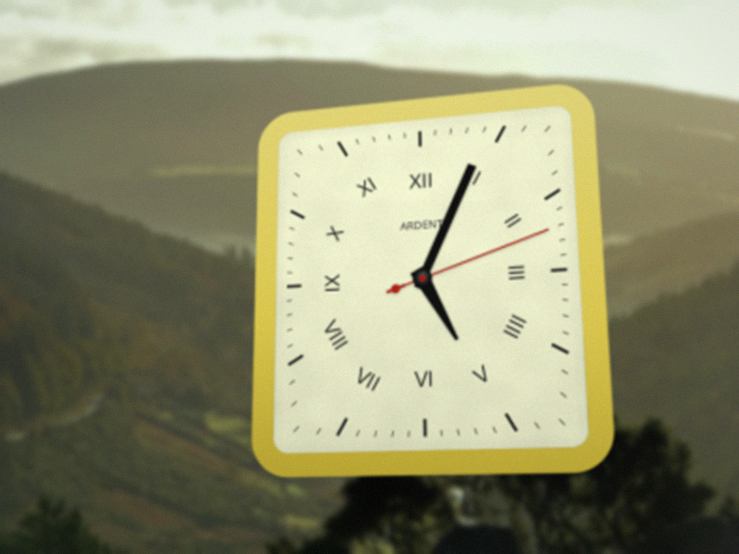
5:04:12
